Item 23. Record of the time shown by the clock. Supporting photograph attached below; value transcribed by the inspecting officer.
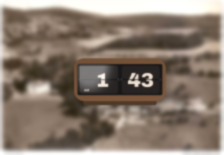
1:43
